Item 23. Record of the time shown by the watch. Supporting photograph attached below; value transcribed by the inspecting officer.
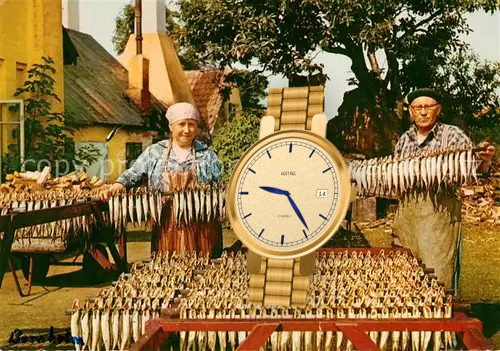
9:24
